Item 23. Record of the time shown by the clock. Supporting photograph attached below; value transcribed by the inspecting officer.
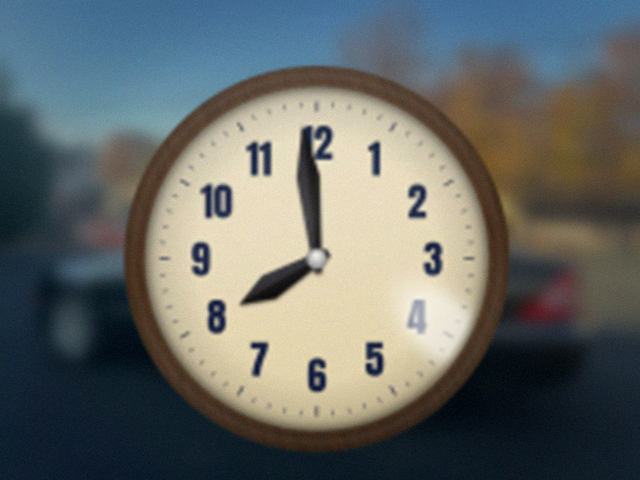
7:59
